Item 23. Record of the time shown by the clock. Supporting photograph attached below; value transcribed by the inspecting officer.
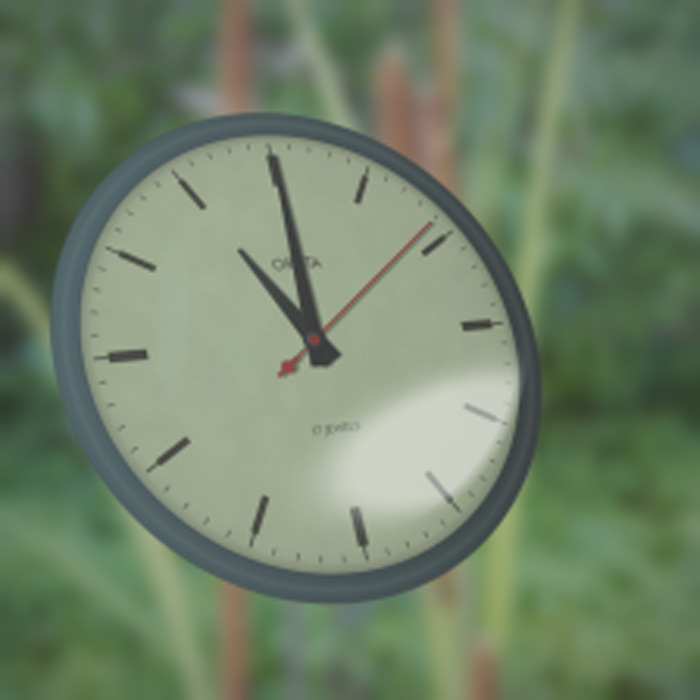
11:00:09
